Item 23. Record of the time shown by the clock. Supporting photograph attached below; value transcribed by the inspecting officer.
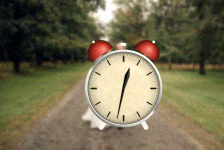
12:32
